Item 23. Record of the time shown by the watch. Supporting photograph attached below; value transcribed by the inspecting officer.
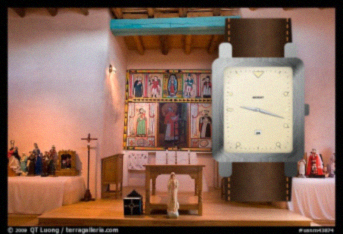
9:18
